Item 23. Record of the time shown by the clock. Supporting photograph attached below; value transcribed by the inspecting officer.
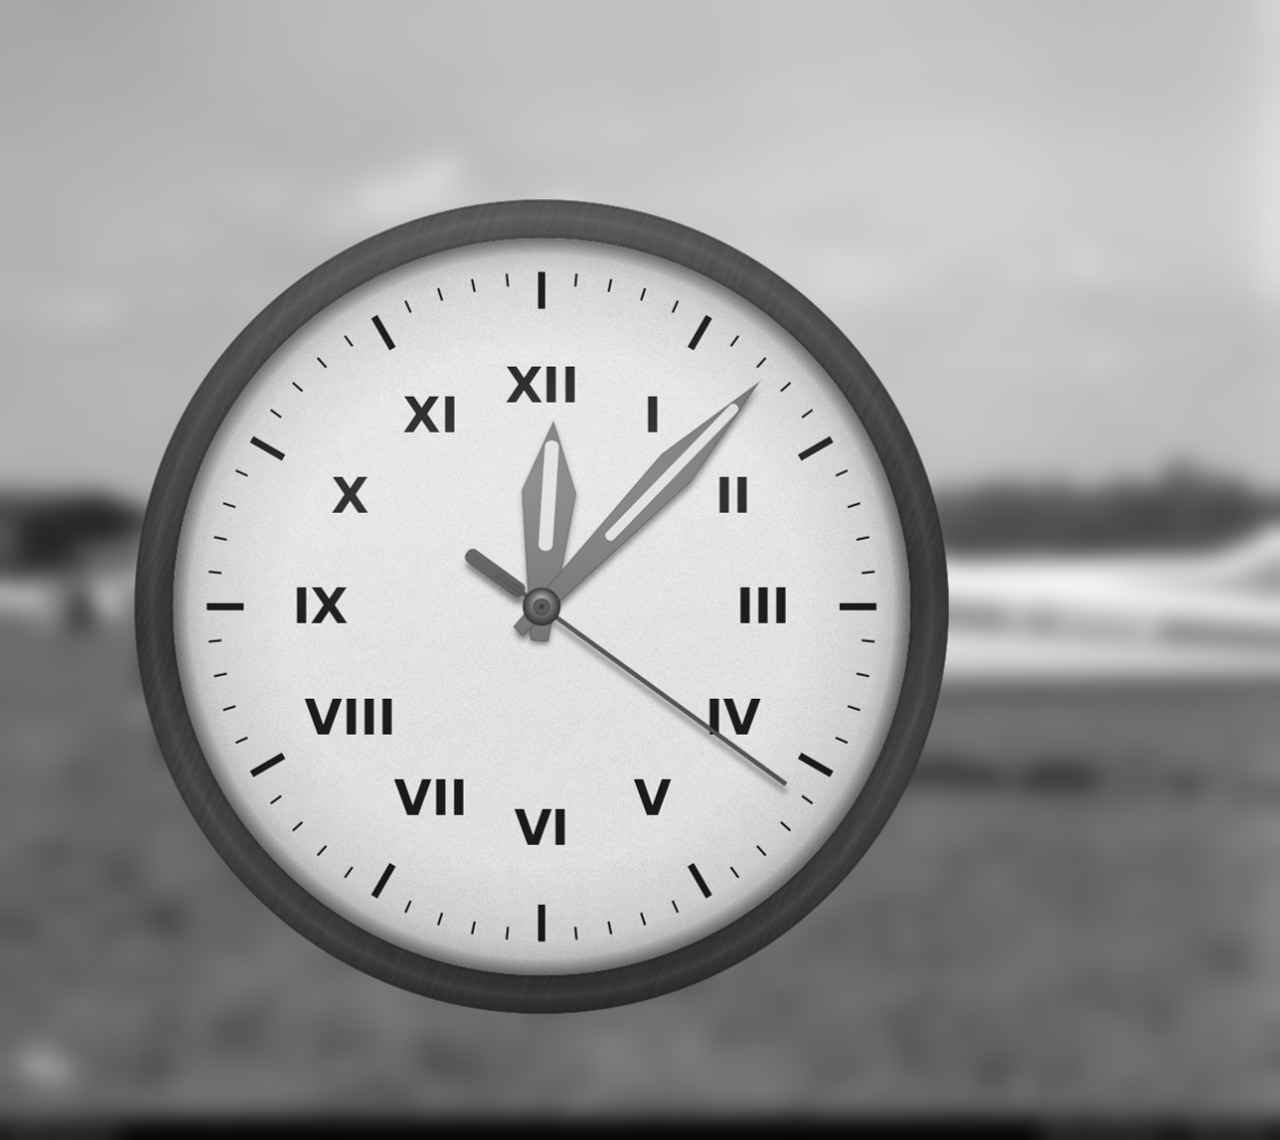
12:07:21
